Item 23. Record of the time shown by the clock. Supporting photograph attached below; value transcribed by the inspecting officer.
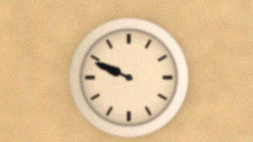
9:49
